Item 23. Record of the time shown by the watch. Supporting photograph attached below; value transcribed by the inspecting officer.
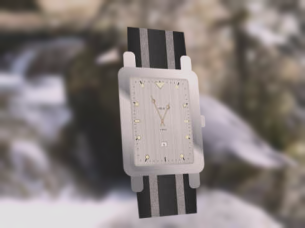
12:56
